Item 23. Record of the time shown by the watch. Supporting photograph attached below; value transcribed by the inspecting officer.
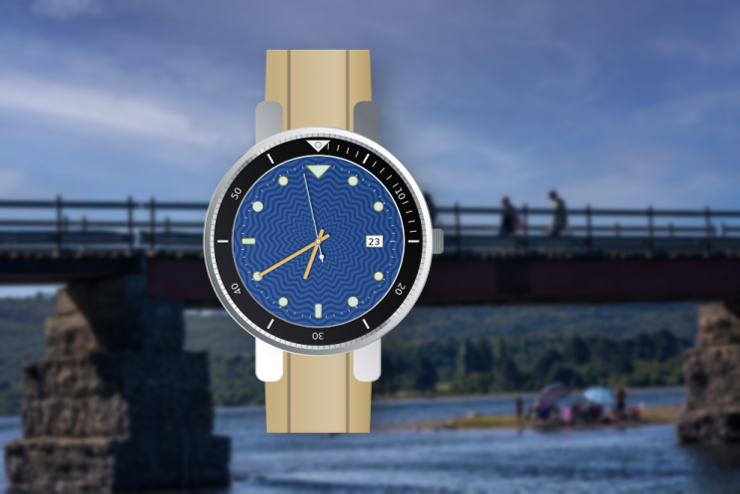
6:39:58
